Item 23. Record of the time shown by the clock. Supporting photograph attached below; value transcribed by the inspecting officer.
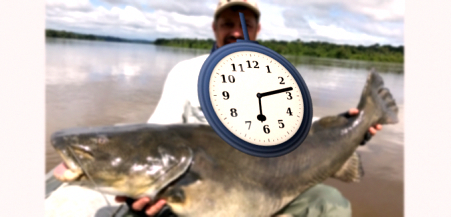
6:13
